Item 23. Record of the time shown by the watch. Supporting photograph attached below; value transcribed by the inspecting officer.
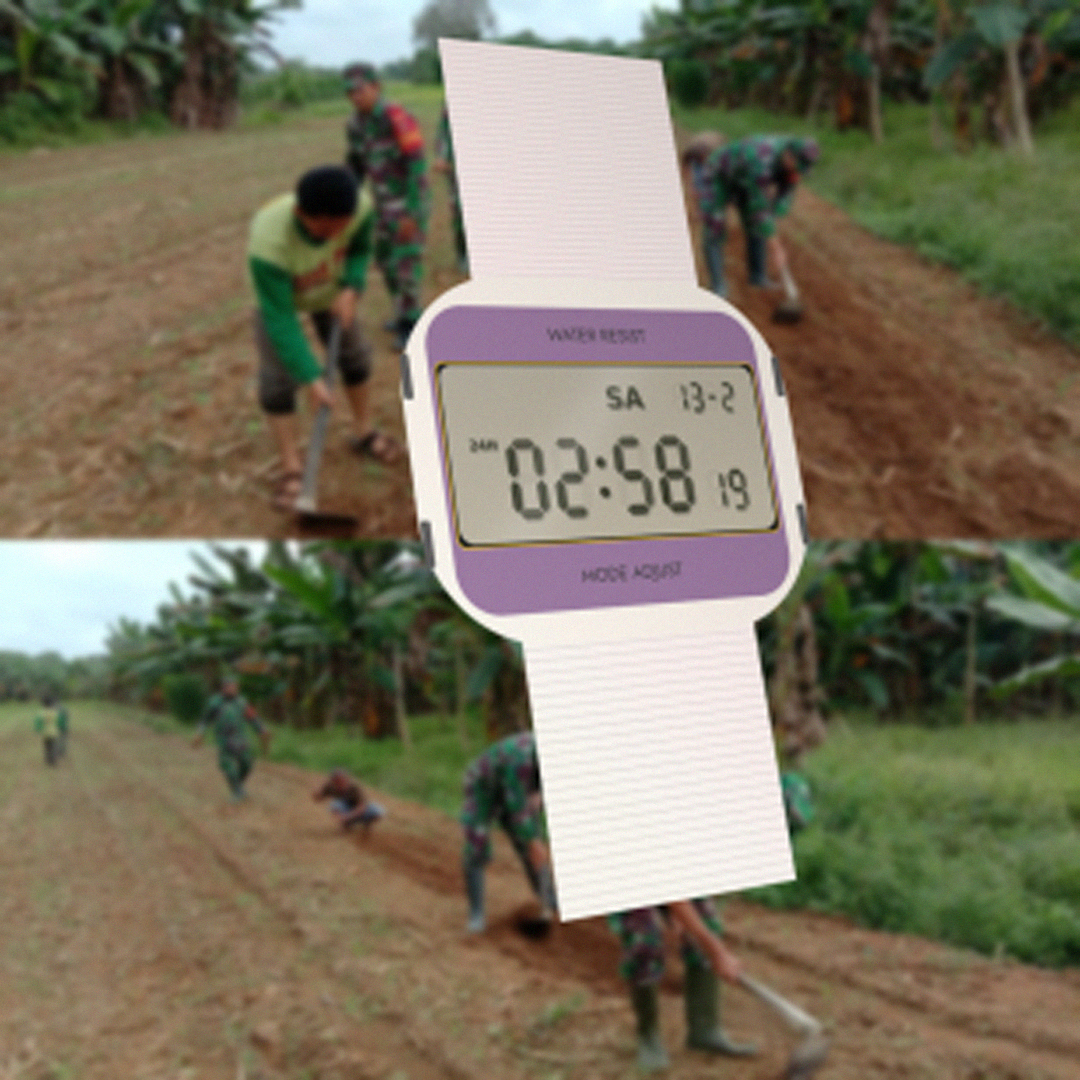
2:58:19
